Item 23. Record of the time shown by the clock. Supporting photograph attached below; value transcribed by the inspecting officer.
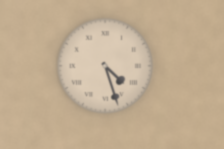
4:27
